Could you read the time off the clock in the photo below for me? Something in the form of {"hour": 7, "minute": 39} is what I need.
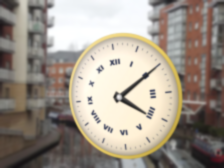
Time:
{"hour": 4, "minute": 10}
